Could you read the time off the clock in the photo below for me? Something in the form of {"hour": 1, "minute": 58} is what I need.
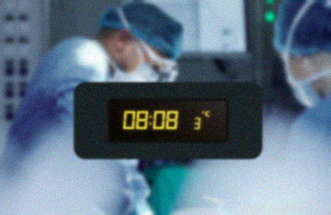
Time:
{"hour": 8, "minute": 8}
